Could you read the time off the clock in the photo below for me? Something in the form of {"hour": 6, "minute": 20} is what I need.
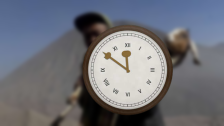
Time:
{"hour": 11, "minute": 51}
